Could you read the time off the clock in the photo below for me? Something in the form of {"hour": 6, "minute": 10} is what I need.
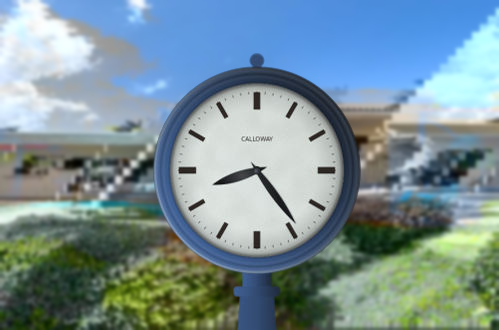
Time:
{"hour": 8, "minute": 24}
